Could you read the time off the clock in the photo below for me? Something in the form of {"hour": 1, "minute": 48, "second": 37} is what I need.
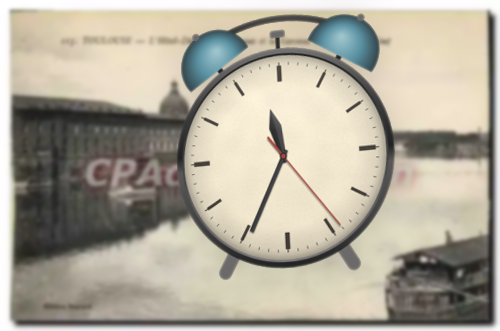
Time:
{"hour": 11, "minute": 34, "second": 24}
